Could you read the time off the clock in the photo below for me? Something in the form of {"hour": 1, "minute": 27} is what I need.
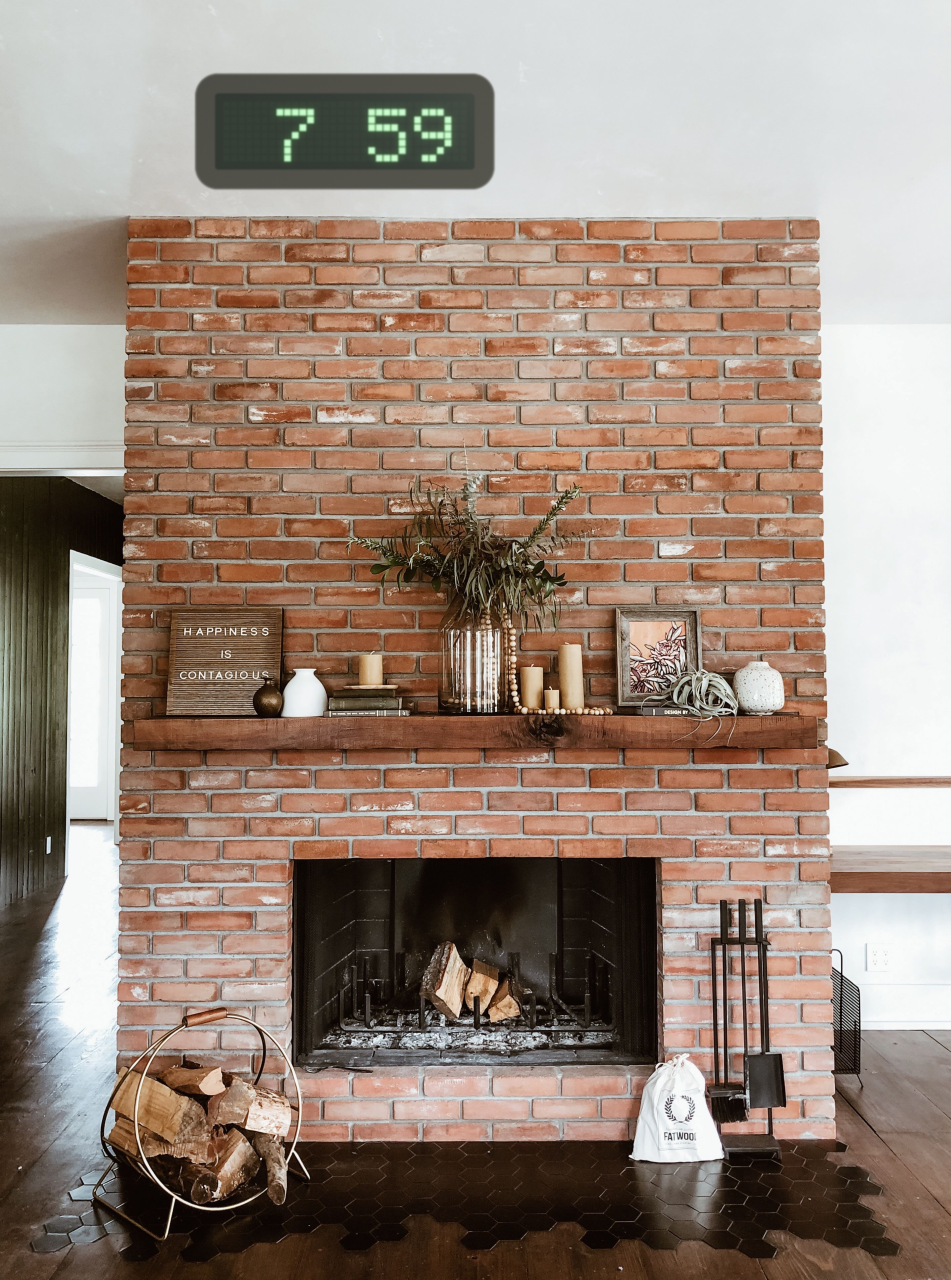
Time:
{"hour": 7, "minute": 59}
